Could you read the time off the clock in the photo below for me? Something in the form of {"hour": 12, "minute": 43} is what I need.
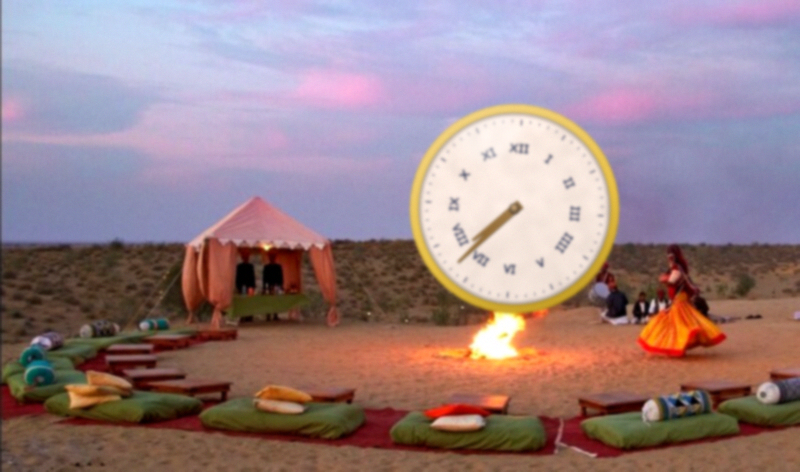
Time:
{"hour": 7, "minute": 37}
